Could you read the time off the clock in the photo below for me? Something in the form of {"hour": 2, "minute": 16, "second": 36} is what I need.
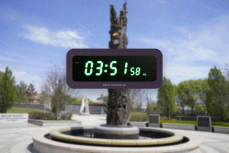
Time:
{"hour": 3, "minute": 51, "second": 58}
